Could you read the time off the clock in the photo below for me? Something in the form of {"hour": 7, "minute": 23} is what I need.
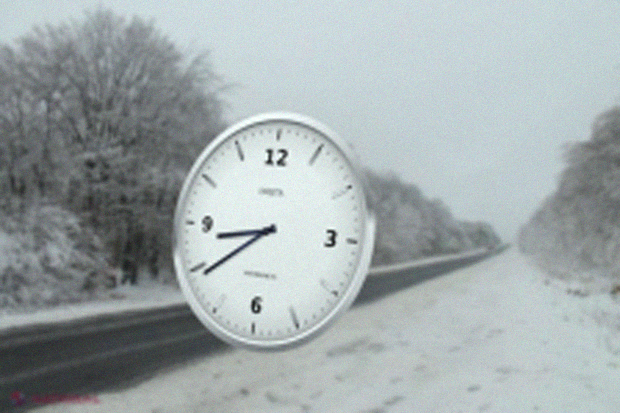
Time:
{"hour": 8, "minute": 39}
